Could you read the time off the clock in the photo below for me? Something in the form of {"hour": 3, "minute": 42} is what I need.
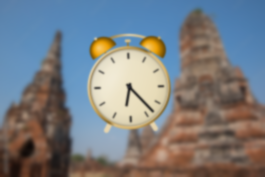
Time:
{"hour": 6, "minute": 23}
